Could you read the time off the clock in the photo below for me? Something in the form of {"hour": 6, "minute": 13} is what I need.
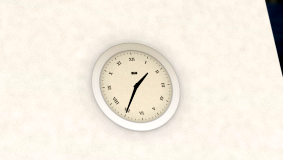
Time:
{"hour": 1, "minute": 35}
